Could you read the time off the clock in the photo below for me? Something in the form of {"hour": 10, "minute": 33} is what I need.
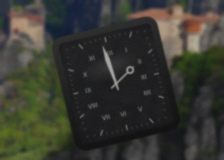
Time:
{"hour": 1, "minute": 59}
